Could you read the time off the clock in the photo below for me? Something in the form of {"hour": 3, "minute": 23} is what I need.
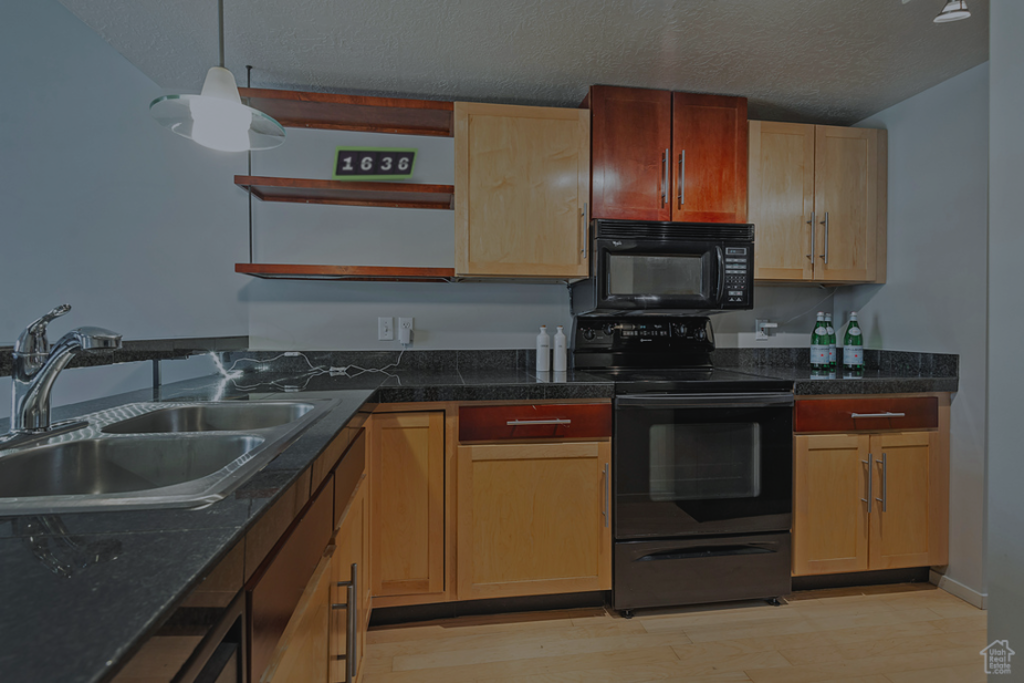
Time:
{"hour": 16, "minute": 36}
